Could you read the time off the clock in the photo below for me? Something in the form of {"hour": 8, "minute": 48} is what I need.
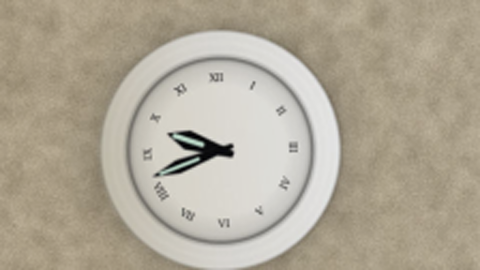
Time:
{"hour": 9, "minute": 42}
